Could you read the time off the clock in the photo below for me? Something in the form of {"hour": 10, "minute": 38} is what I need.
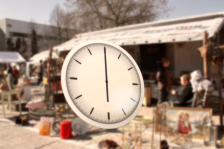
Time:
{"hour": 6, "minute": 0}
